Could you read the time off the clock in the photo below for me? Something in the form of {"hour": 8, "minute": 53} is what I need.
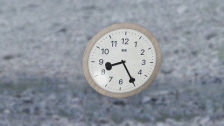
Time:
{"hour": 8, "minute": 25}
